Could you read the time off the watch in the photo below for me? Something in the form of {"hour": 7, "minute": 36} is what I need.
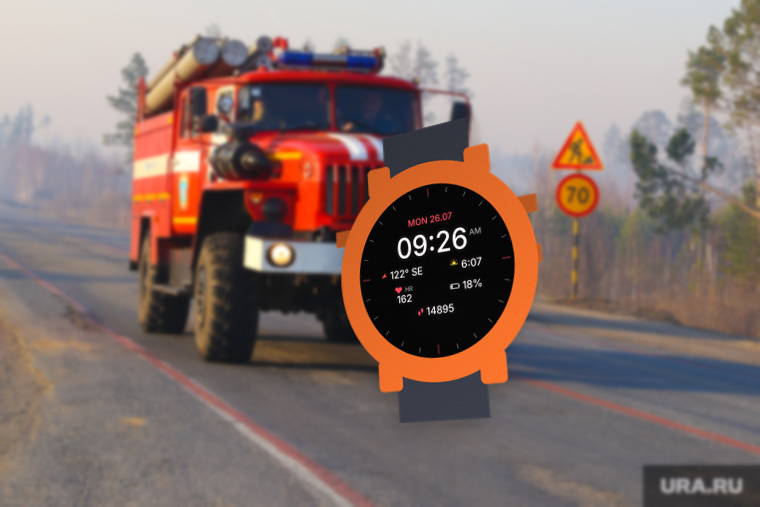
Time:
{"hour": 9, "minute": 26}
